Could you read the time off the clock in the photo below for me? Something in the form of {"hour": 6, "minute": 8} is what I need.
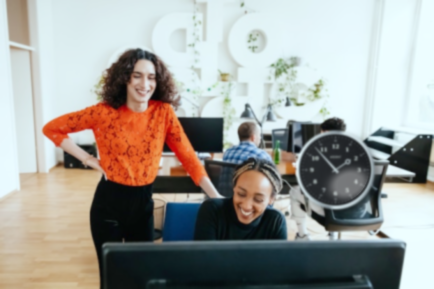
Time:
{"hour": 1, "minute": 53}
